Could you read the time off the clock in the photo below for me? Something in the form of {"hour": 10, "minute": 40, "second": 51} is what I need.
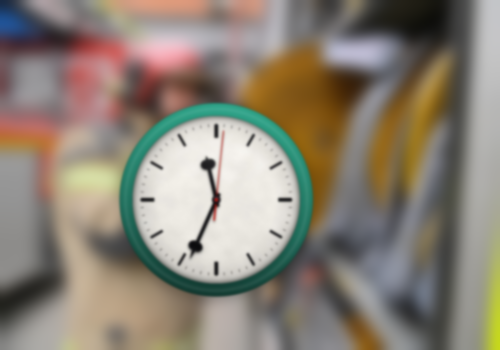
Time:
{"hour": 11, "minute": 34, "second": 1}
